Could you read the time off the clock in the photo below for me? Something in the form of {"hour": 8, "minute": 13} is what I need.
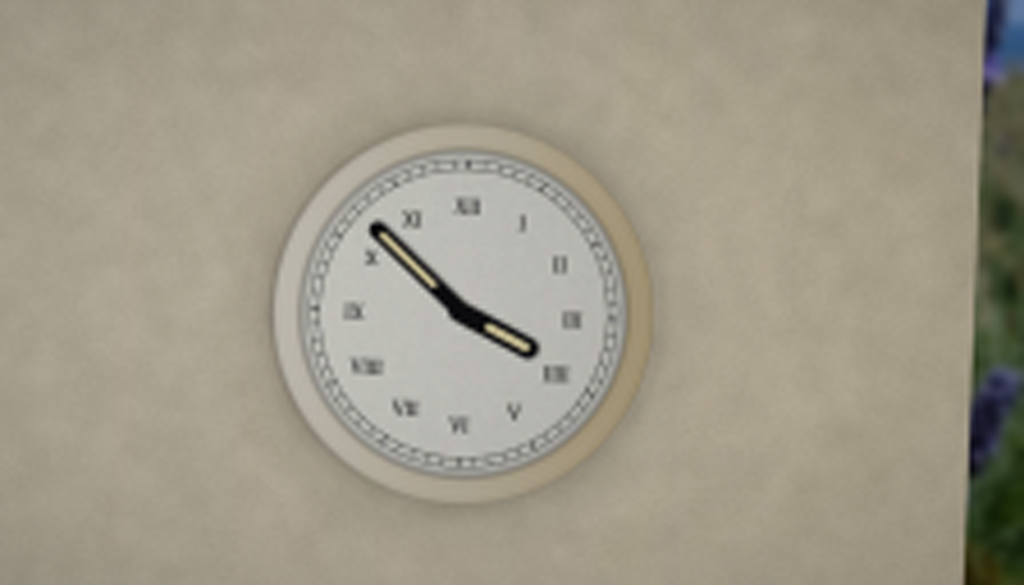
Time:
{"hour": 3, "minute": 52}
